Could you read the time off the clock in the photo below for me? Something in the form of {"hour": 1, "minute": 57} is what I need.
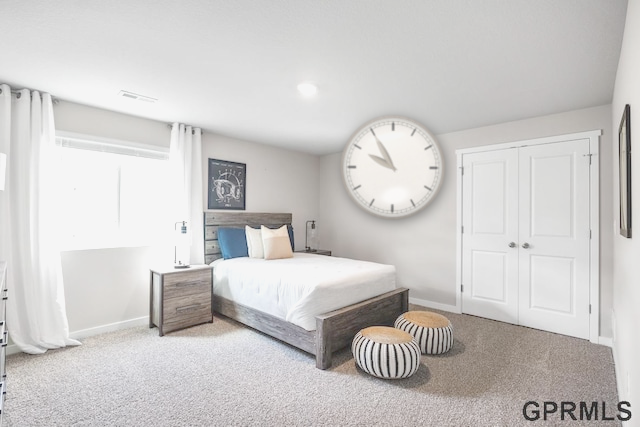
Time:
{"hour": 9, "minute": 55}
